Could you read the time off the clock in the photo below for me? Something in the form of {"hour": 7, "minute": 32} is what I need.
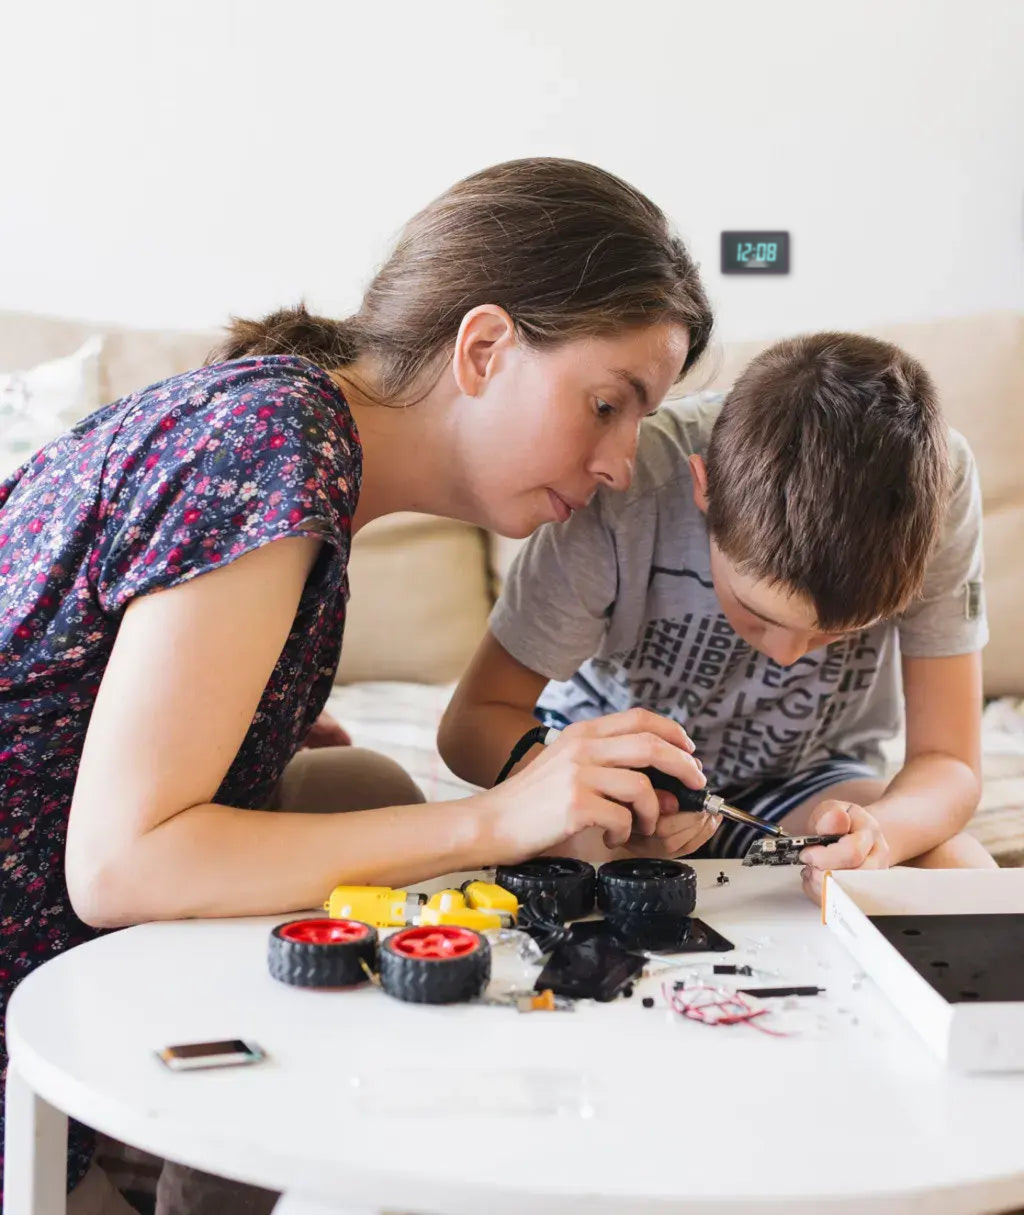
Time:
{"hour": 12, "minute": 8}
